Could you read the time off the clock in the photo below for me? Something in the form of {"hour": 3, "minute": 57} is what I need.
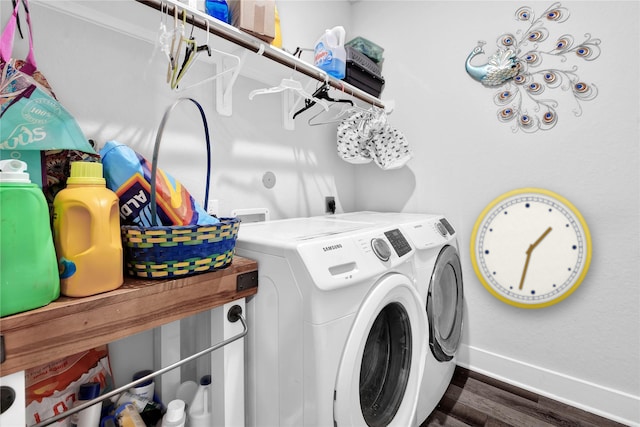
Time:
{"hour": 1, "minute": 33}
